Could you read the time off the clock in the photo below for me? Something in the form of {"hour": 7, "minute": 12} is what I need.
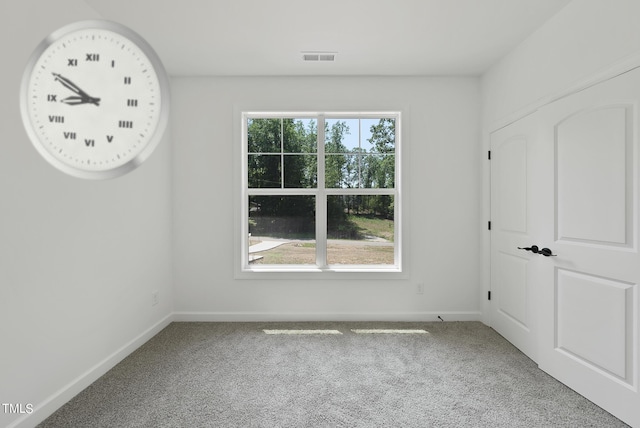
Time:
{"hour": 8, "minute": 50}
